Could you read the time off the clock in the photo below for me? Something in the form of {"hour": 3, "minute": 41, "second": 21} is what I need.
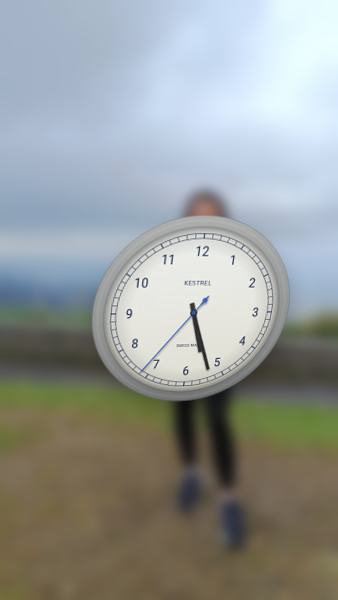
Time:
{"hour": 5, "minute": 26, "second": 36}
